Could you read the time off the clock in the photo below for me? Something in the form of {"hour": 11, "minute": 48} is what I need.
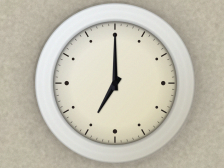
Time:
{"hour": 7, "minute": 0}
